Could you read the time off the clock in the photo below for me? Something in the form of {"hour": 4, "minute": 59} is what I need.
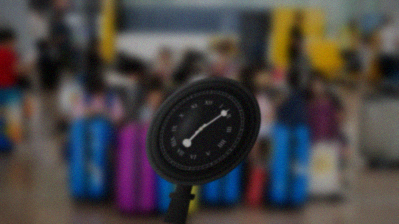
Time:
{"hour": 7, "minute": 8}
